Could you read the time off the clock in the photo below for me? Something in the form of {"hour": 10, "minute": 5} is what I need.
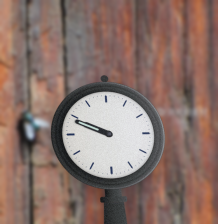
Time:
{"hour": 9, "minute": 49}
